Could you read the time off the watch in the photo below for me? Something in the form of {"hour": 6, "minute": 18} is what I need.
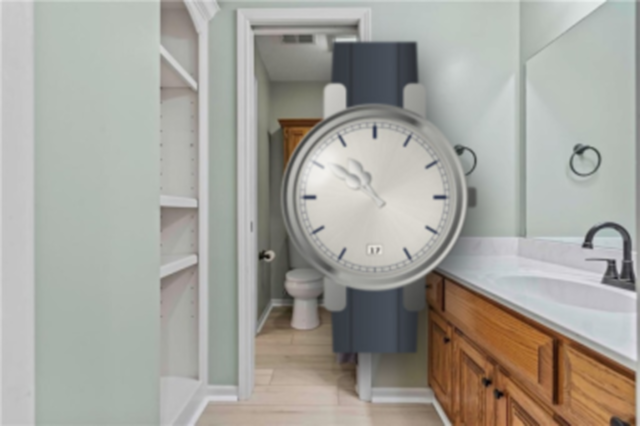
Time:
{"hour": 10, "minute": 51}
